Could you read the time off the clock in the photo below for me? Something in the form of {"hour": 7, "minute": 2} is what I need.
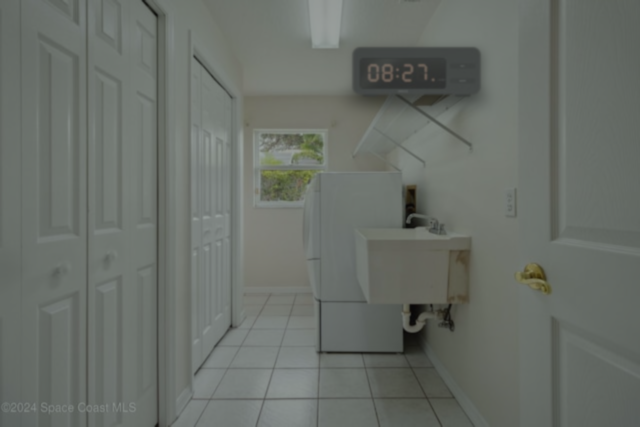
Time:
{"hour": 8, "minute": 27}
